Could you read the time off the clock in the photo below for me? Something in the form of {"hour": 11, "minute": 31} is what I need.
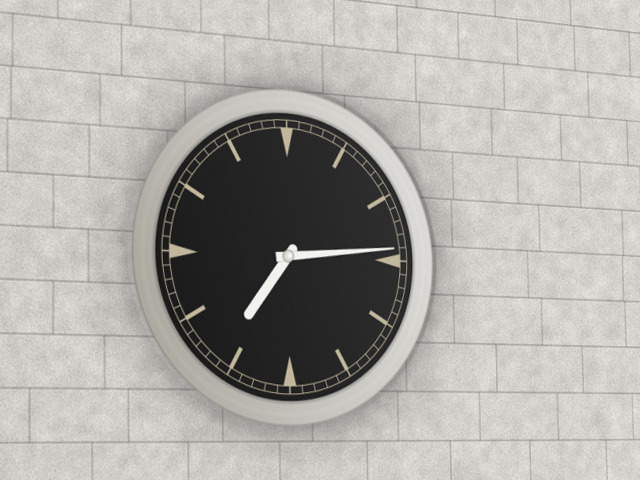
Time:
{"hour": 7, "minute": 14}
